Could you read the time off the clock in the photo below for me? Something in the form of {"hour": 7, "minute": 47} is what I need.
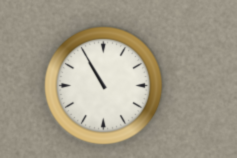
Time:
{"hour": 10, "minute": 55}
